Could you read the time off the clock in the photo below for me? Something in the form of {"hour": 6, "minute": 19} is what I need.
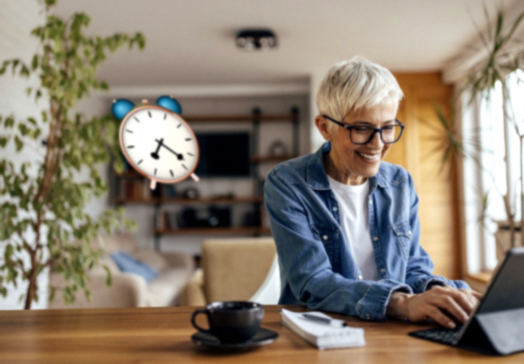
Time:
{"hour": 7, "minute": 23}
